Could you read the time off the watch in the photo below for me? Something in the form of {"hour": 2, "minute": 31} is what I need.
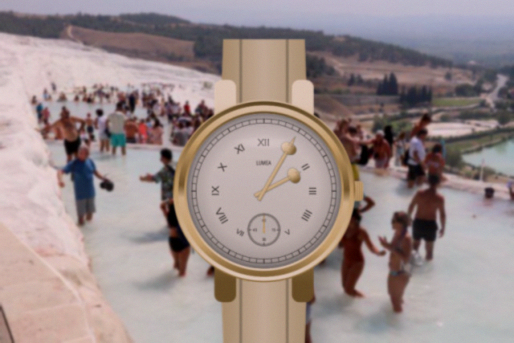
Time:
{"hour": 2, "minute": 5}
